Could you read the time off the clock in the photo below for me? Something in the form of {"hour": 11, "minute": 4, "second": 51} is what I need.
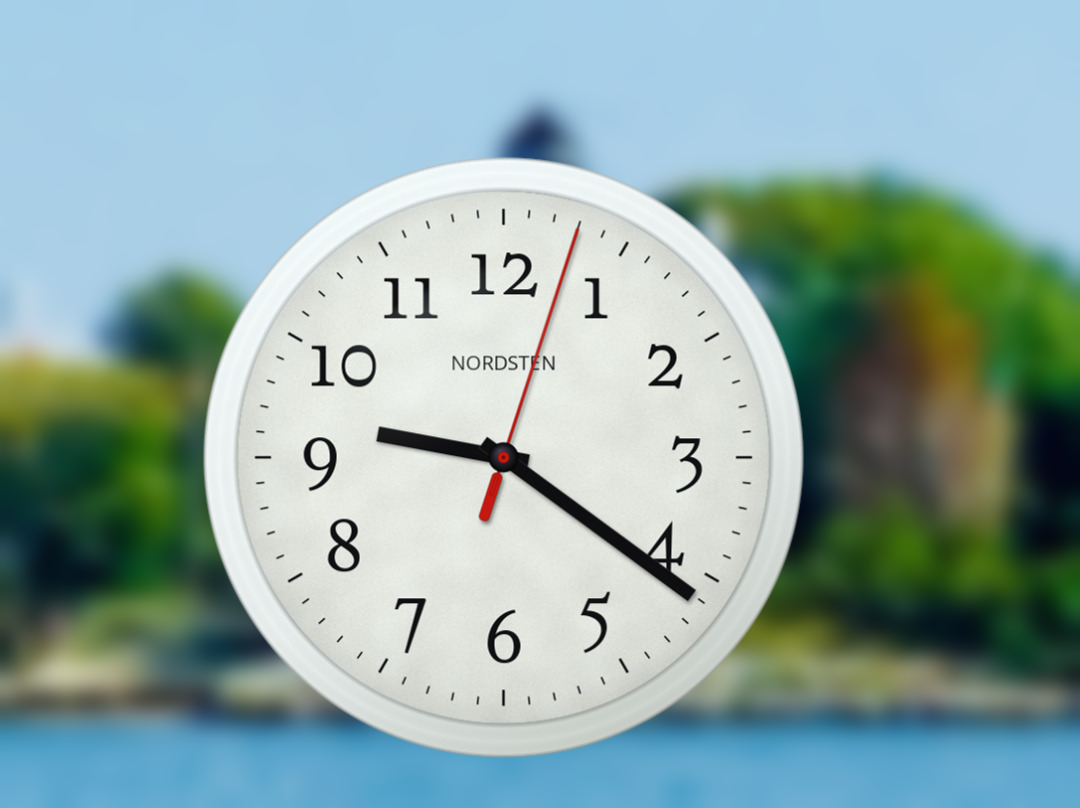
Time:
{"hour": 9, "minute": 21, "second": 3}
